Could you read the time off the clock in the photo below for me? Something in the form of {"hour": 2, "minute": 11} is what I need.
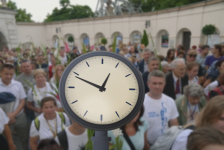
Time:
{"hour": 12, "minute": 49}
